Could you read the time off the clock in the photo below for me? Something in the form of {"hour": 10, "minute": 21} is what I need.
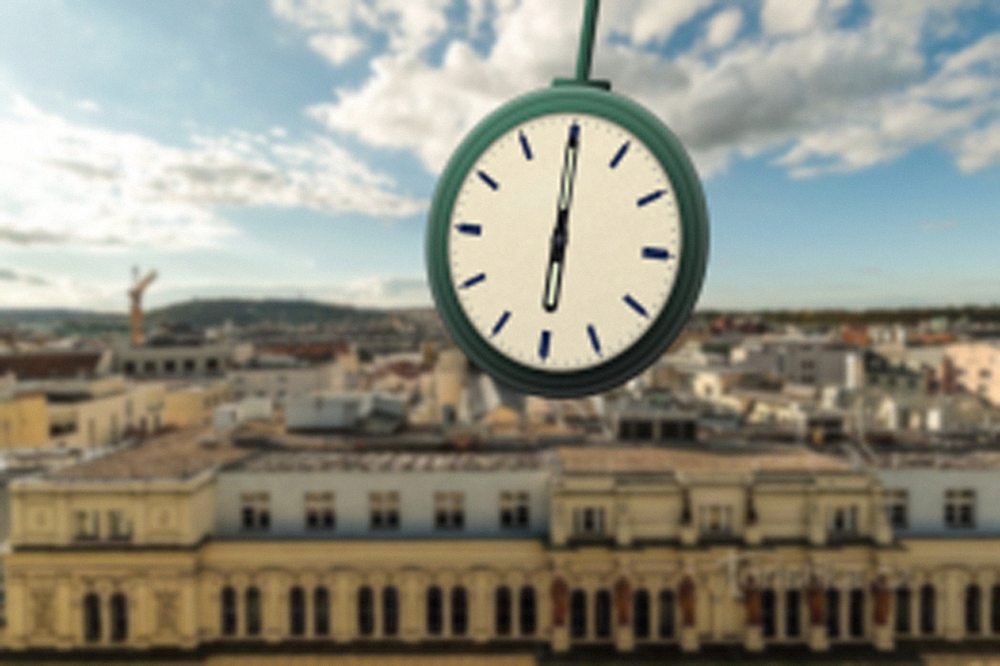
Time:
{"hour": 6, "minute": 0}
